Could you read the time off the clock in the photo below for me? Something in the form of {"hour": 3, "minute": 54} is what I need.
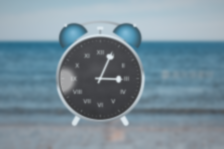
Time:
{"hour": 3, "minute": 4}
